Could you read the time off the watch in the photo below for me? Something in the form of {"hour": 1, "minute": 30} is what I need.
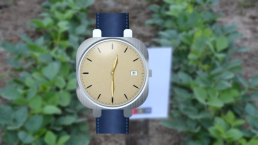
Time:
{"hour": 12, "minute": 30}
